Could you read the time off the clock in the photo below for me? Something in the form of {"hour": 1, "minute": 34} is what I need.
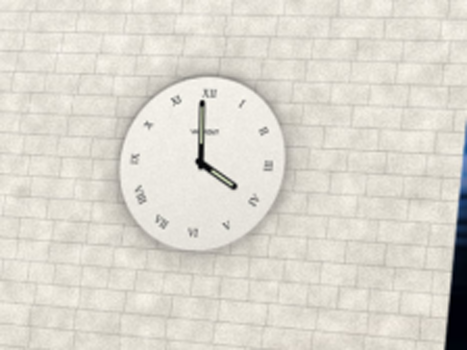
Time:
{"hour": 3, "minute": 59}
